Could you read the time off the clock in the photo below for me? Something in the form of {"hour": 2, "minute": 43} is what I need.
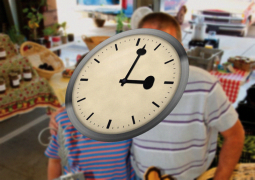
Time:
{"hour": 3, "minute": 2}
